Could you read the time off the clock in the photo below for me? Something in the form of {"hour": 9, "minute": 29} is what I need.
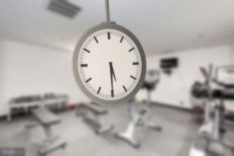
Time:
{"hour": 5, "minute": 30}
